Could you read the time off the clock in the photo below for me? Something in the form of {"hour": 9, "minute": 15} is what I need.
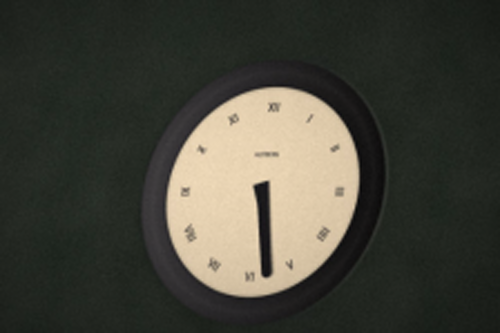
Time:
{"hour": 5, "minute": 28}
